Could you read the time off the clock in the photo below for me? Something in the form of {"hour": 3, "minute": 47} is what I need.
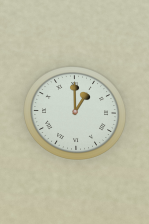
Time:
{"hour": 1, "minute": 0}
